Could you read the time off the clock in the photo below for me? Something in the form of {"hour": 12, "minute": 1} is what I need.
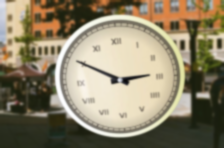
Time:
{"hour": 2, "minute": 50}
